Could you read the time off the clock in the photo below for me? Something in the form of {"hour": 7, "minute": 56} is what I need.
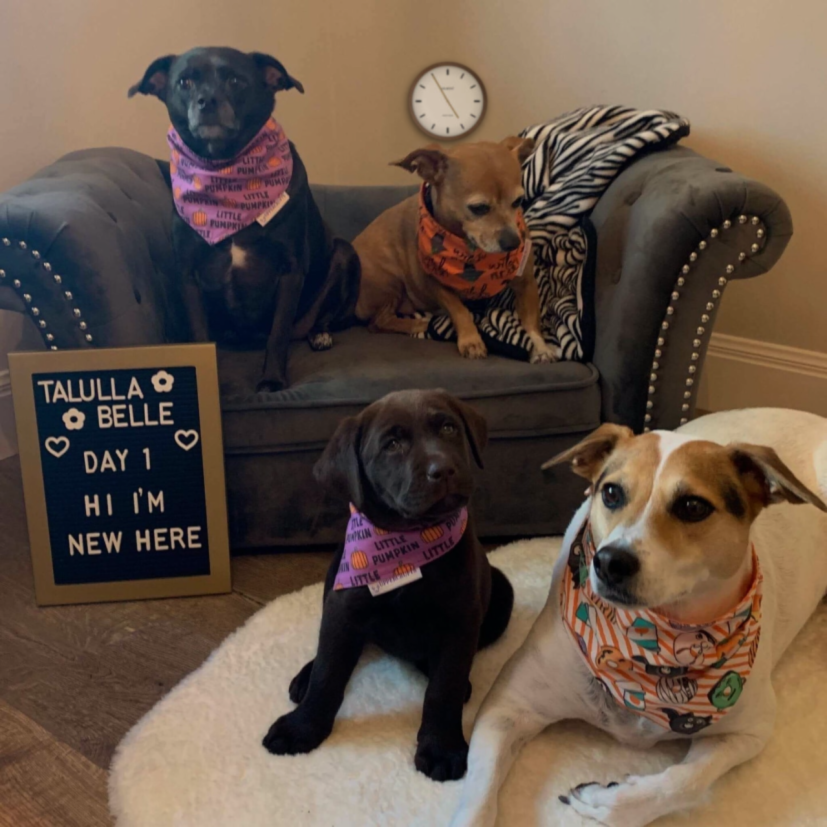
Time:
{"hour": 4, "minute": 55}
